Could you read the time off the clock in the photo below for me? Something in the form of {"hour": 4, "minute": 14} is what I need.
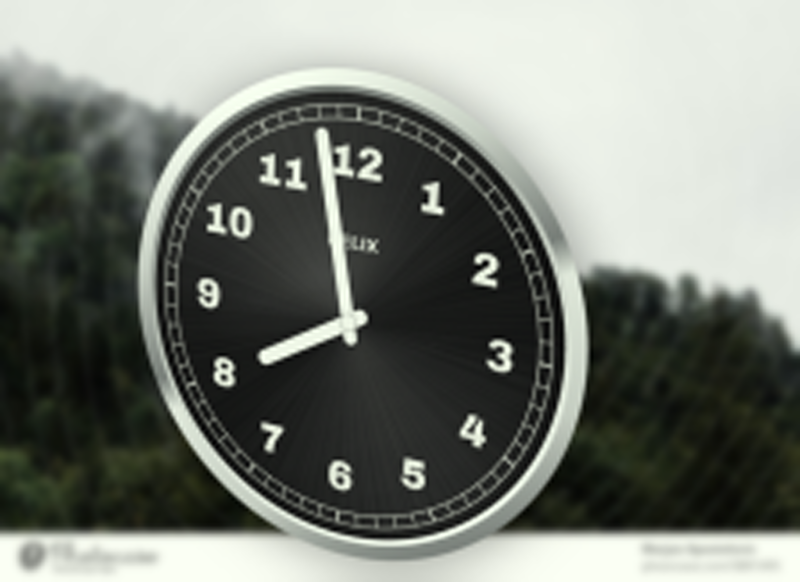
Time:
{"hour": 7, "minute": 58}
